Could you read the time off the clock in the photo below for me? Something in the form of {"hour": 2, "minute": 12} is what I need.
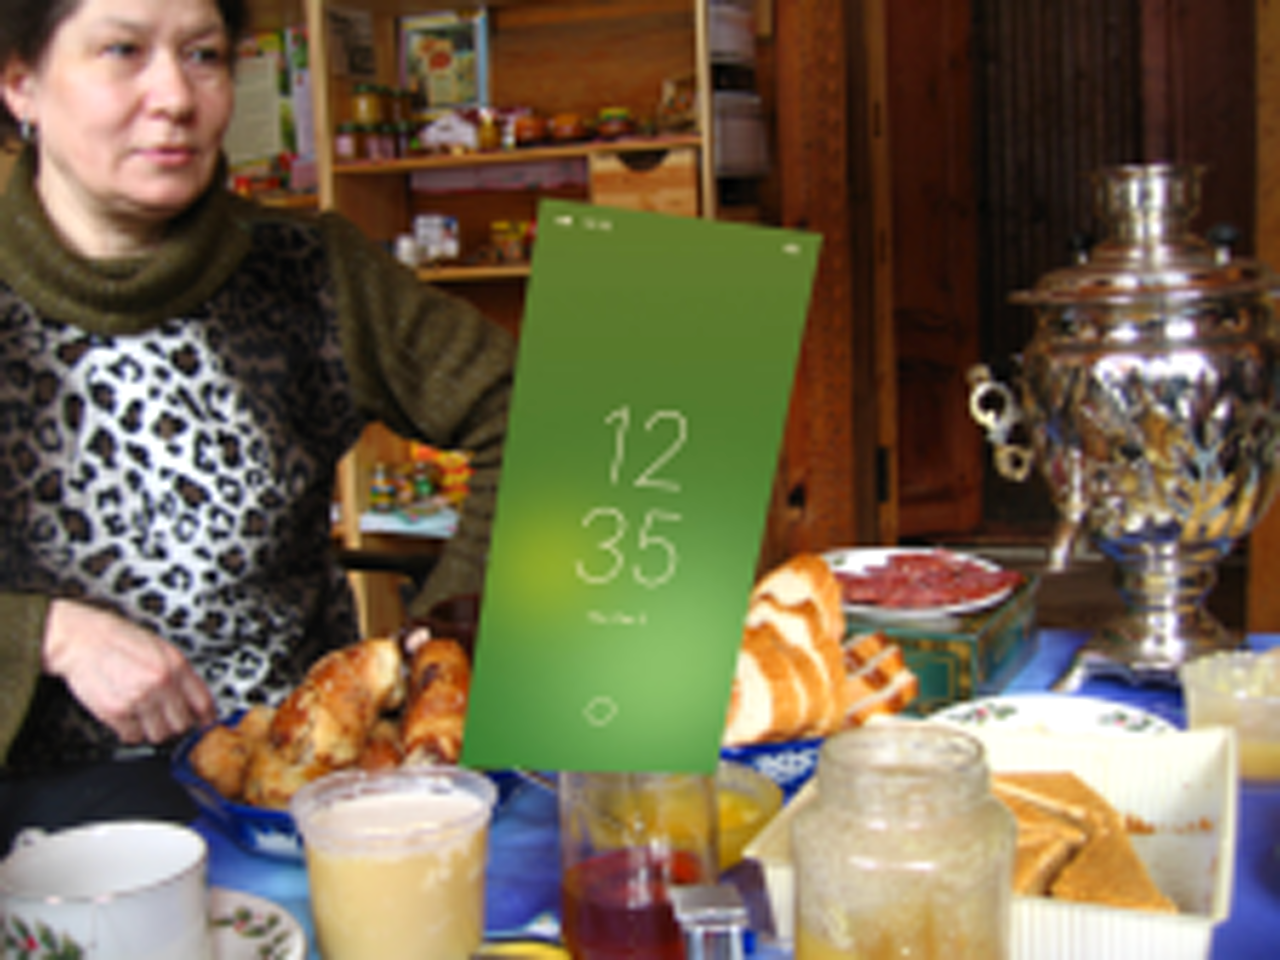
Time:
{"hour": 12, "minute": 35}
